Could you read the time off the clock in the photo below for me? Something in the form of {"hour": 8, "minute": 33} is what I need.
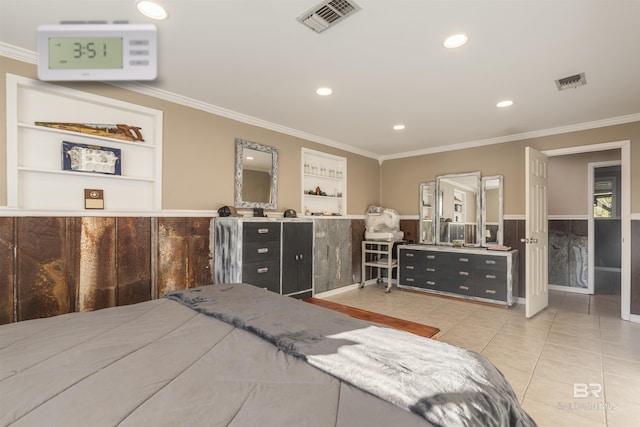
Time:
{"hour": 3, "minute": 51}
